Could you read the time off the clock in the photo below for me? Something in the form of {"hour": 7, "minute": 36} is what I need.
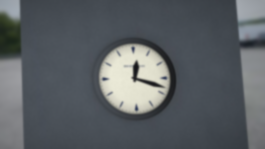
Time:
{"hour": 12, "minute": 18}
